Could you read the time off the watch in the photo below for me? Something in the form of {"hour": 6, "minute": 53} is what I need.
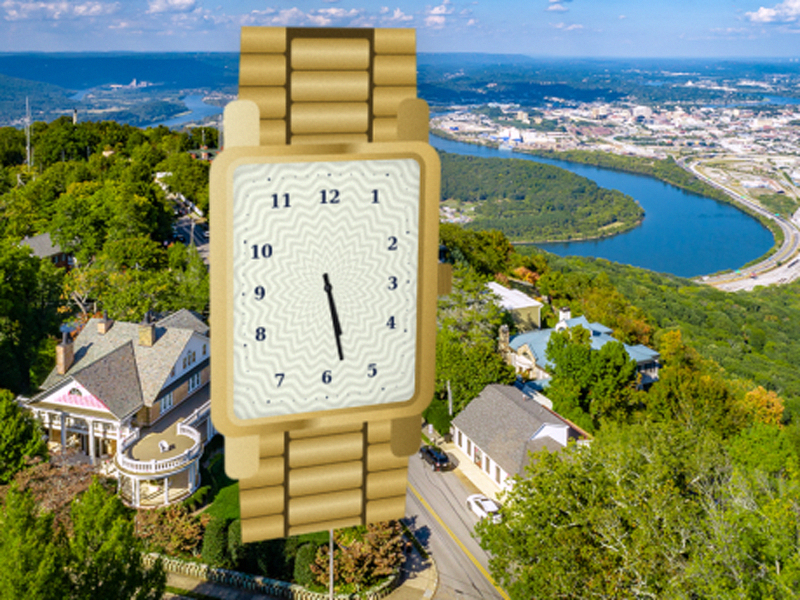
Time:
{"hour": 5, "minute": 28}
